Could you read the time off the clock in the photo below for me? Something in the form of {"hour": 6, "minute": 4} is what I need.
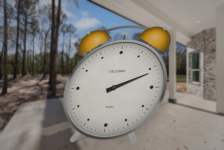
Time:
{"hour": 2, "minute": 11}
